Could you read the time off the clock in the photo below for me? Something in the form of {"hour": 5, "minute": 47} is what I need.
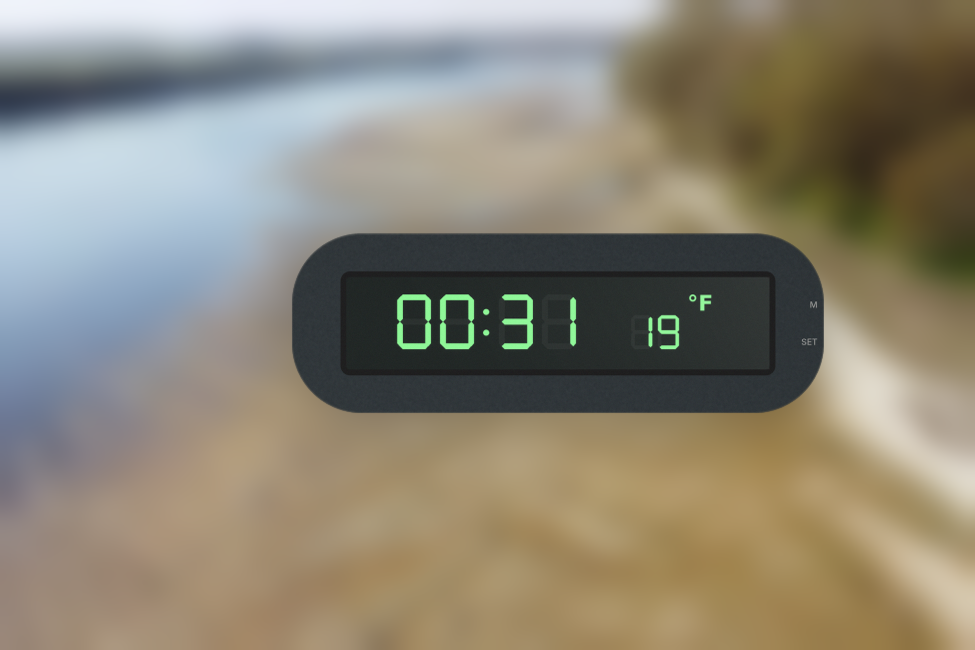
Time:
{"hour": 0, "minute": 31}
